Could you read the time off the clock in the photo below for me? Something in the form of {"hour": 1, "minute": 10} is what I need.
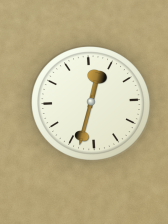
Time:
{"hour": 12, "minute": 33}
